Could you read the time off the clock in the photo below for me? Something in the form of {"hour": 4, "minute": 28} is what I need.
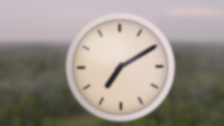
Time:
{"hour": 7, "minute": 10}
